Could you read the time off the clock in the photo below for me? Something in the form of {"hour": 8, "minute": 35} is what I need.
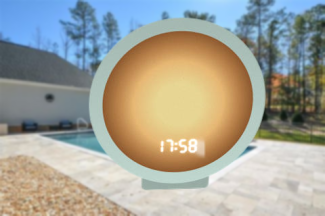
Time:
{"hour": 17, "minute": 58}
